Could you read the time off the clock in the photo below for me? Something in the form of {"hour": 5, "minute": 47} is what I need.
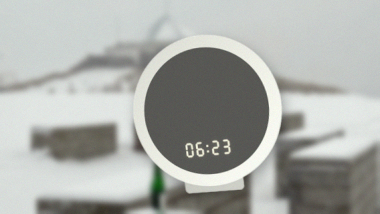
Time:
{"hour": 6, "minute": 23}
